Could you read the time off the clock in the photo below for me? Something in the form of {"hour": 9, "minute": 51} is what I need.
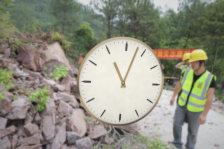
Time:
{"hour": 11, "minute": 3}
